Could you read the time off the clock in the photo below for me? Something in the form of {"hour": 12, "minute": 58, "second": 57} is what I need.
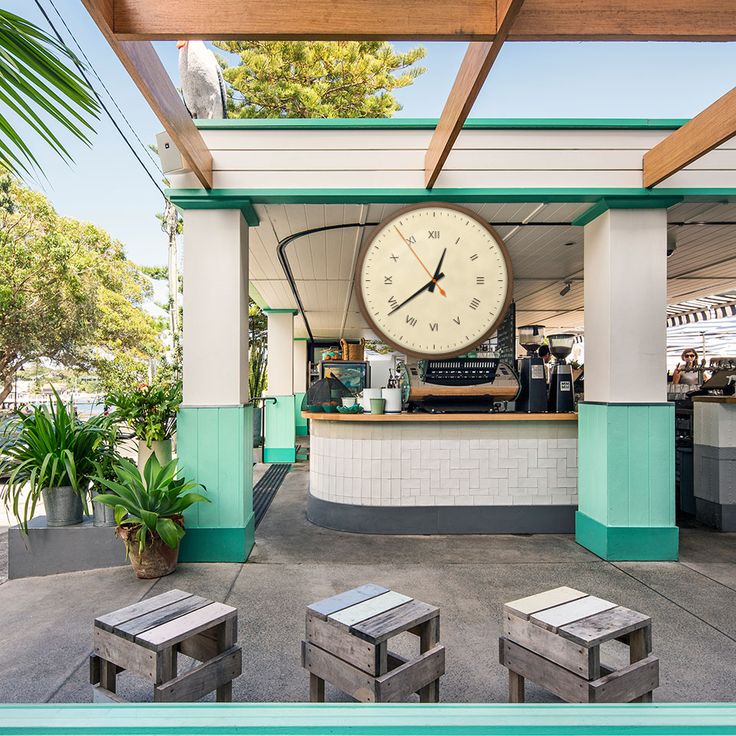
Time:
{"hour": 12, "minute": 38, "second": 54}
